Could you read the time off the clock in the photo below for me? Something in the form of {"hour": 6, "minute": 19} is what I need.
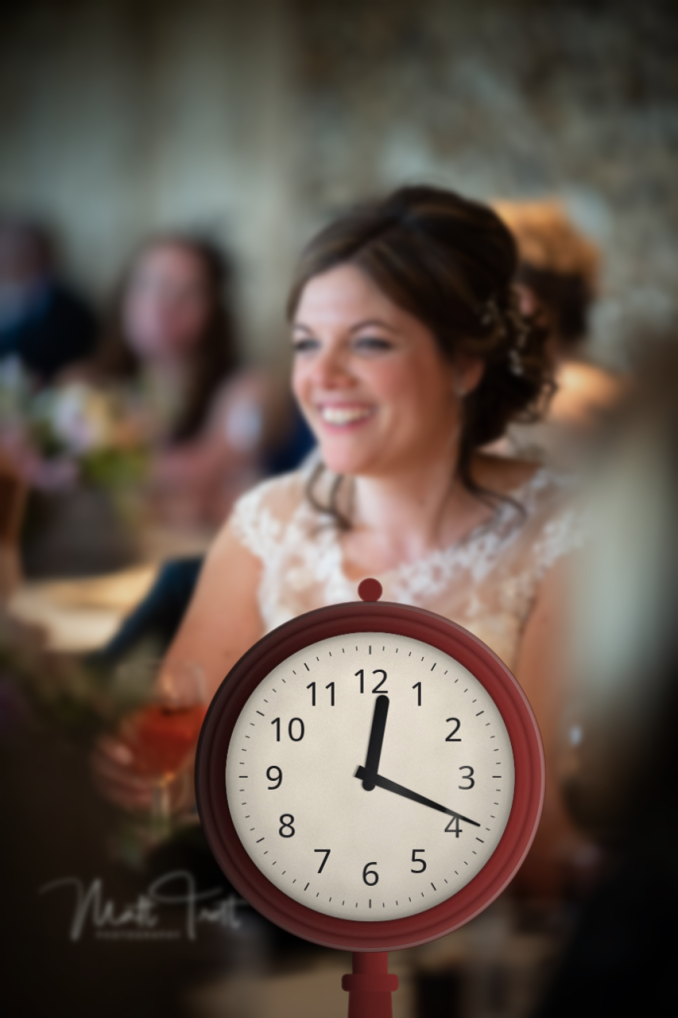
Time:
{"hour": 12, "minute": 19}
